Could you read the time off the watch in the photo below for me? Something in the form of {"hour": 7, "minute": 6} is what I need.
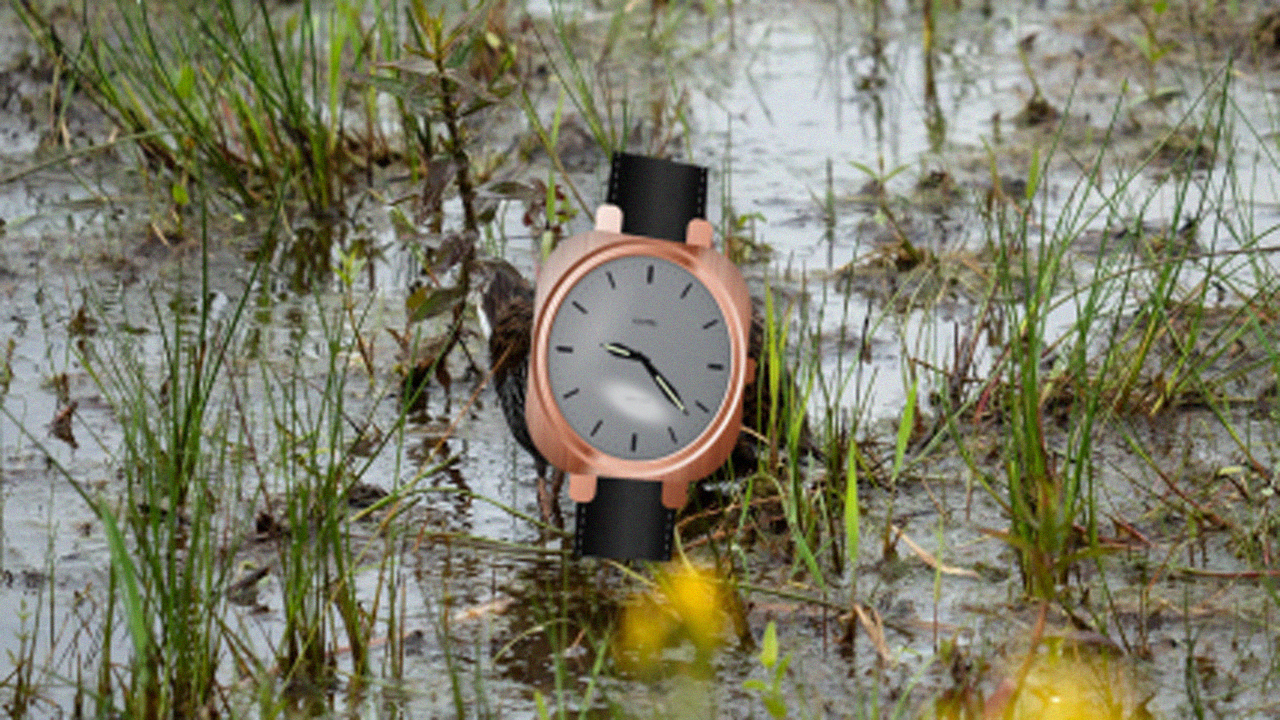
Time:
{"hour": 9, "minute": 22}
